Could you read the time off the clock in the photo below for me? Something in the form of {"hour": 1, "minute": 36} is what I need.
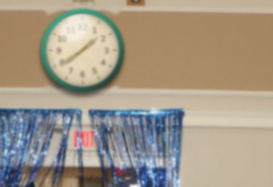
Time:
{"hour": 1, "minute": 39}
